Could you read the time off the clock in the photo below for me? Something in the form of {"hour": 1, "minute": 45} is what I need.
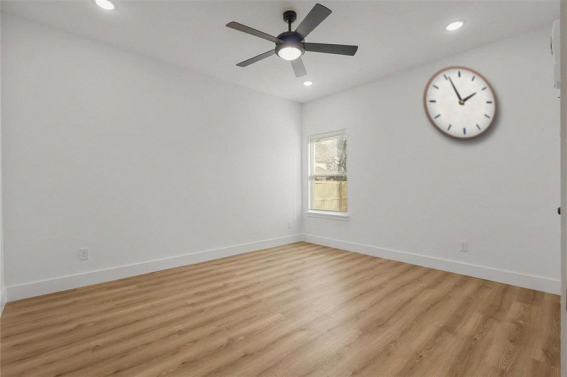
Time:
{"hour": 1, "minute": 56}
